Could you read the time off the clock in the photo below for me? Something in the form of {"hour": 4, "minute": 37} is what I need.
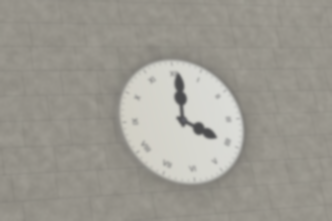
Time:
{"hour": 4, "minute": 1}
